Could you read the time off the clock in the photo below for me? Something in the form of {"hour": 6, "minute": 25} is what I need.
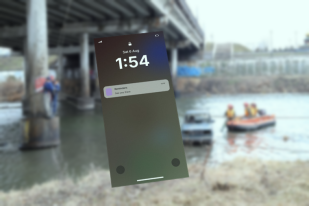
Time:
{"hour": 1, "minute": 54}
